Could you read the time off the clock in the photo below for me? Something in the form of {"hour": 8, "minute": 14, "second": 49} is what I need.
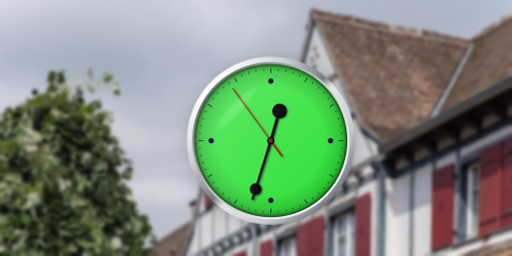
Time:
{"hour": 12, "minute": 32, "second": 54}
